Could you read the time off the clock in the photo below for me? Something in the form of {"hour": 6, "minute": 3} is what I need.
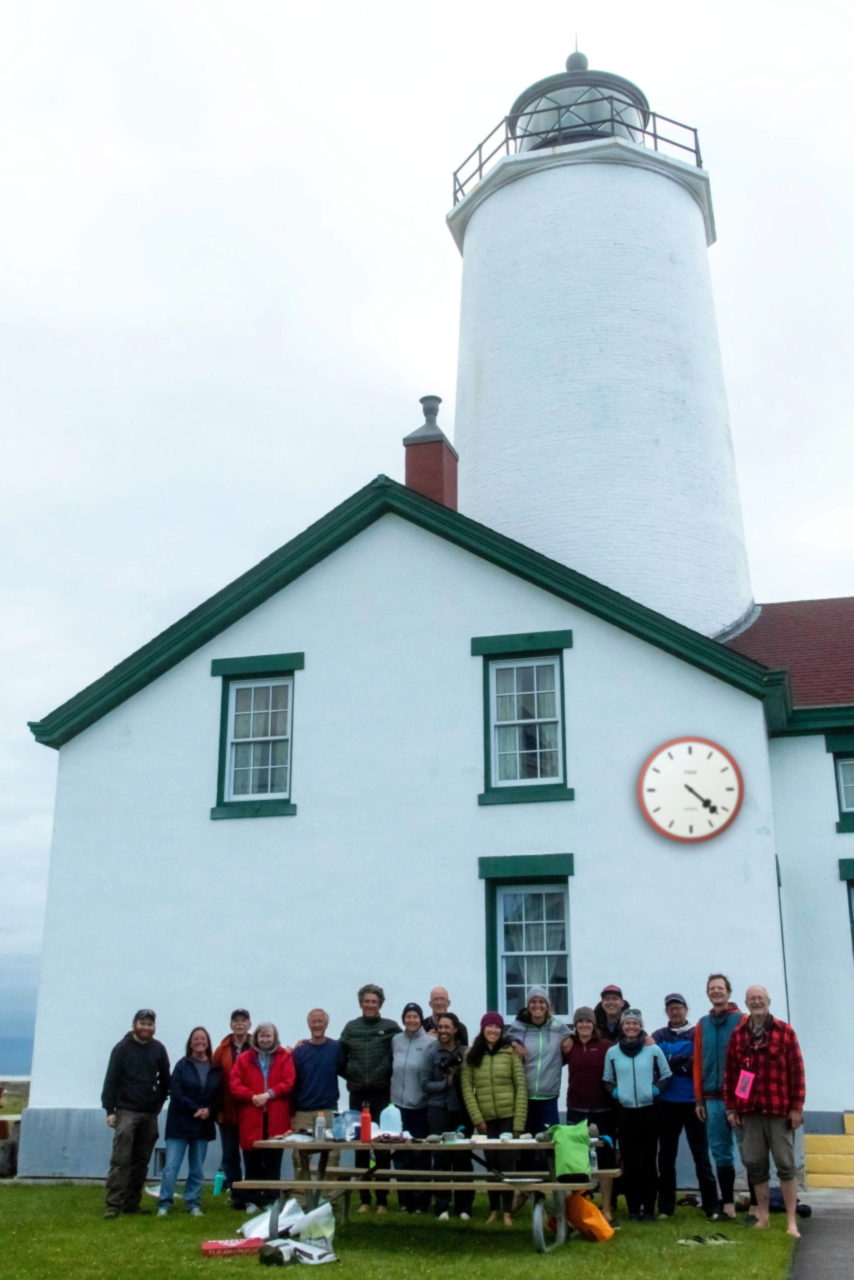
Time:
{"hour": 4, "minute": 22}
